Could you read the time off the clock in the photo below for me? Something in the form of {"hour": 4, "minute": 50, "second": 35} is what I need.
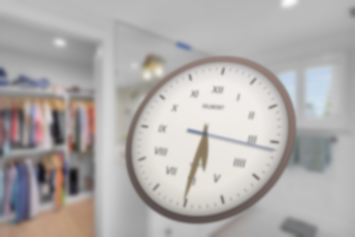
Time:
{"hour": 5, "minute": 30, "second": 16}
